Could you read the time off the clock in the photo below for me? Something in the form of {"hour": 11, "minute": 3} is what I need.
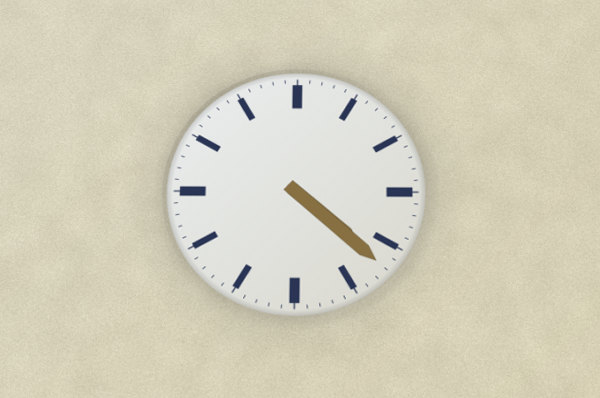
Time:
{"hour": 4, "minute": 22}
